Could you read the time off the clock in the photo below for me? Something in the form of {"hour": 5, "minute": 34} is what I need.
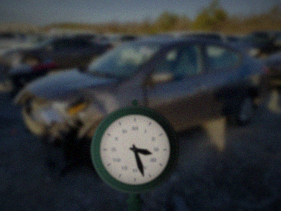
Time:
{"hour": 3, "minute": 27}
